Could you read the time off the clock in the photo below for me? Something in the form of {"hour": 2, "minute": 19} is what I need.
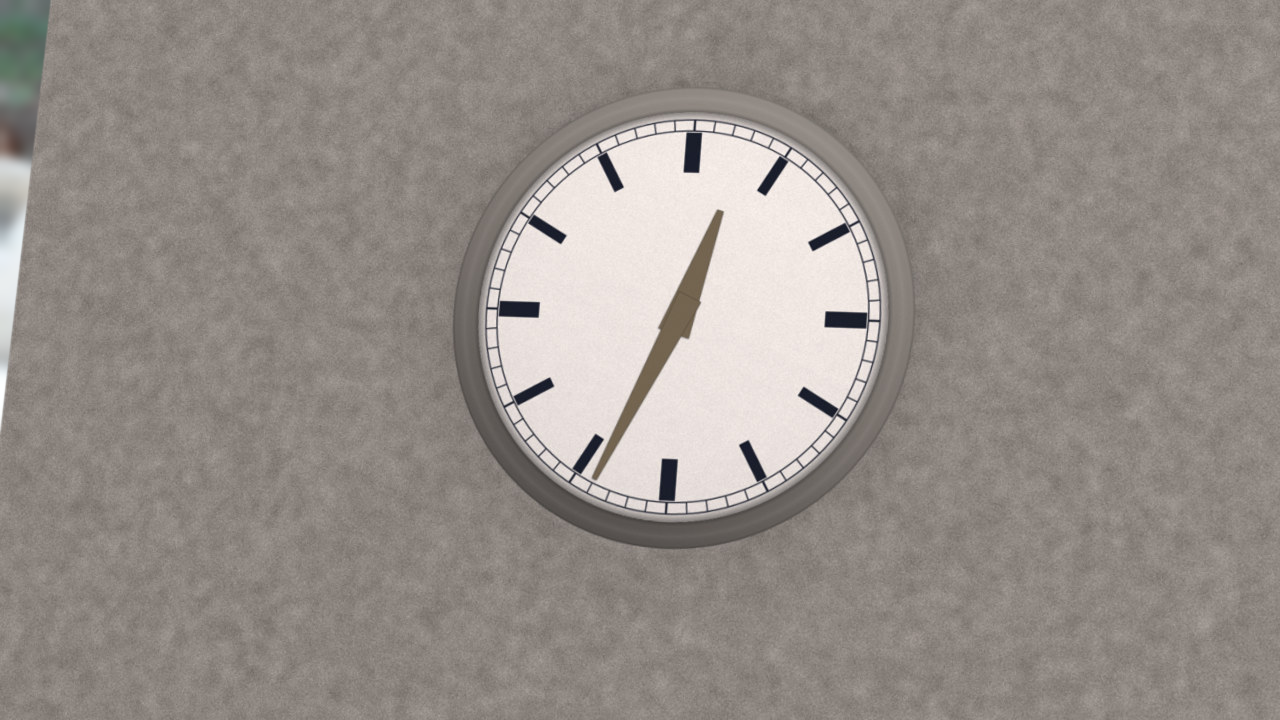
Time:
{"hour": 12, "minute": 34}
